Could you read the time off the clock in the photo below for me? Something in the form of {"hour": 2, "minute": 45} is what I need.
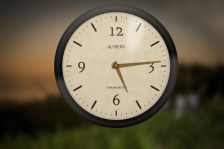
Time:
{"hour": 5, "minute": 14}
